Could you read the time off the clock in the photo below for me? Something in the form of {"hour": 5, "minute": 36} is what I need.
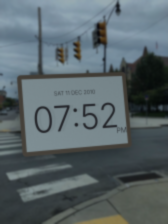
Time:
{"hour": 7, "minute": 52}
